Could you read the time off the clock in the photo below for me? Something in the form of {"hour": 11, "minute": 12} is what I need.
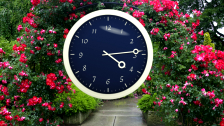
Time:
{"hour": 4, "minute": 14}
